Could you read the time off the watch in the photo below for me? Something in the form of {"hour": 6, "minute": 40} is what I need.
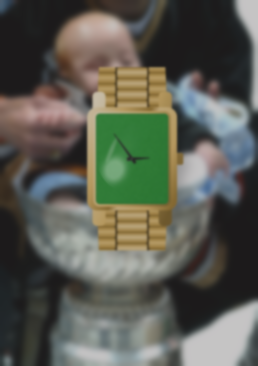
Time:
{"hour": 2, "minute": 54}
